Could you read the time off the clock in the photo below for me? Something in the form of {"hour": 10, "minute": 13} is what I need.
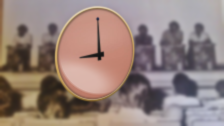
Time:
{"hour": 9, "minute": 0}
